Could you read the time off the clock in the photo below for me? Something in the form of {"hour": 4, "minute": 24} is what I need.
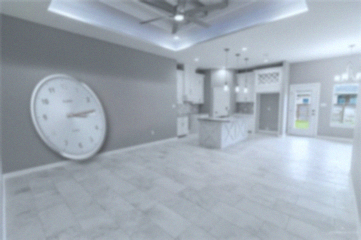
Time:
{"hour": 3, "minute": 14}
